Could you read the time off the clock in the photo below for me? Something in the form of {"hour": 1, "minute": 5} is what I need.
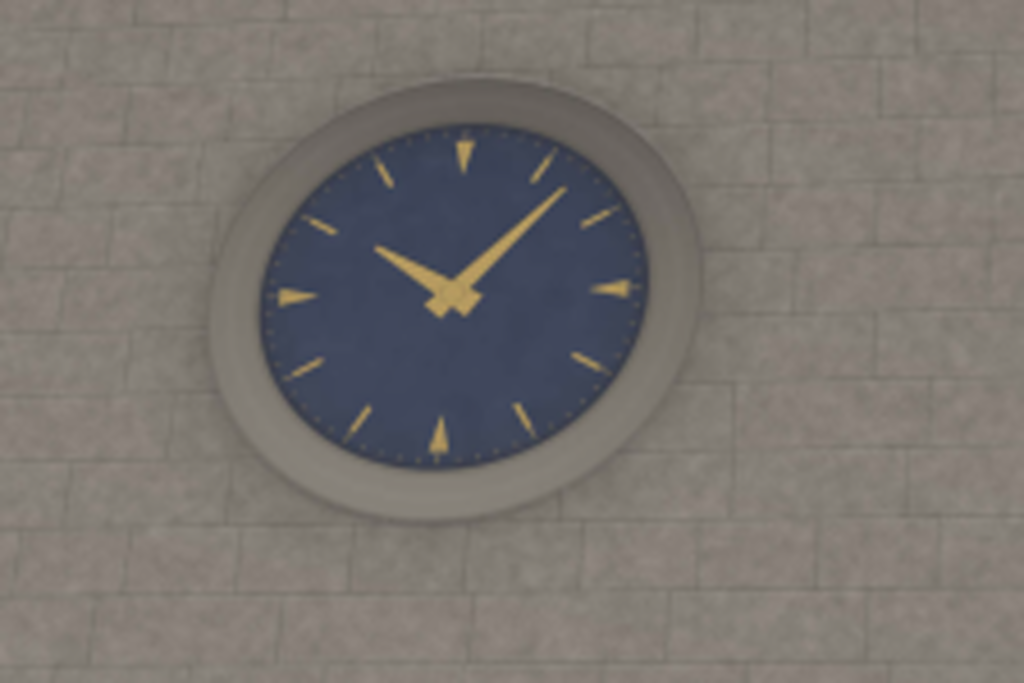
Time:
{"hour": 10, "minute": 7}
